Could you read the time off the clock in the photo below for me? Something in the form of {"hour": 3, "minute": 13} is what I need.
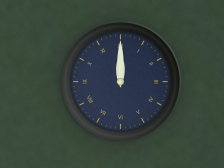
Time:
{"hour": 12, "minute": 0}
